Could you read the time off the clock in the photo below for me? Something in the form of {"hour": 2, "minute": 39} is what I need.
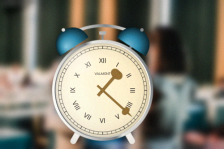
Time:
{"hour": 1, "minute": 22}
